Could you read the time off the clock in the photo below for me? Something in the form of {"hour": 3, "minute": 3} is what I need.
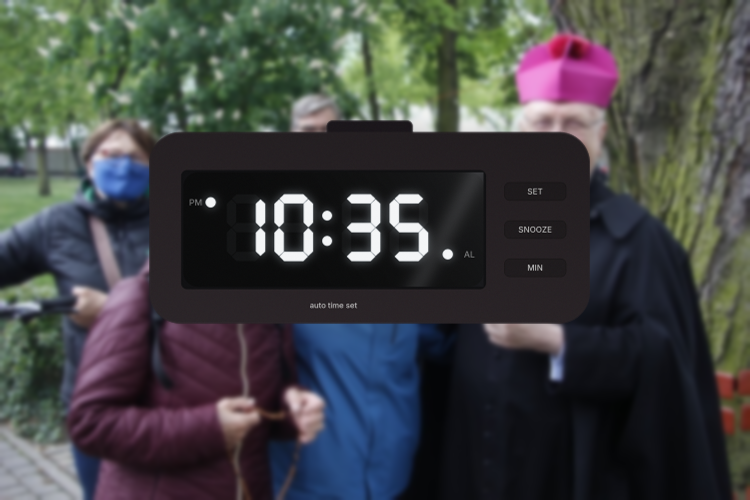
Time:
{"hour": 10, "minute": 35}
